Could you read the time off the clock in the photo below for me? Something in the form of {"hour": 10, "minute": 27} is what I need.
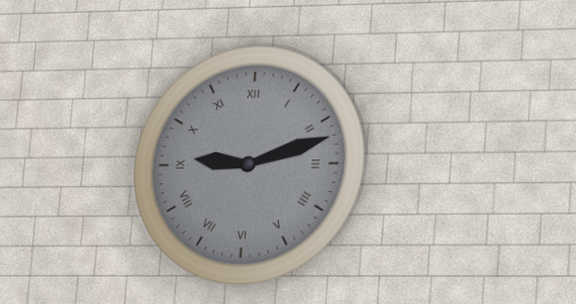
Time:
{"hour": 9, "minute": 12}
